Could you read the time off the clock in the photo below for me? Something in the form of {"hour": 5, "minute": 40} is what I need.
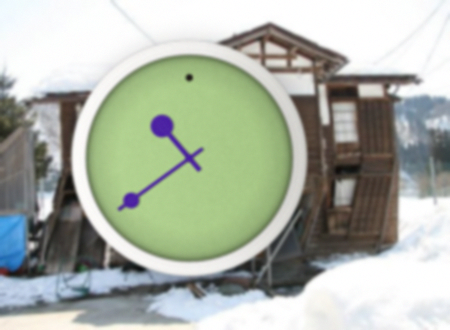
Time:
{"hour": 10, "minute": 39}
